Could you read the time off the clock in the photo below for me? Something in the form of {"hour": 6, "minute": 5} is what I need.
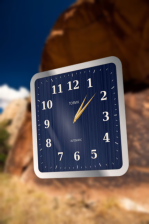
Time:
{"hour": 1, "minute": 8}
